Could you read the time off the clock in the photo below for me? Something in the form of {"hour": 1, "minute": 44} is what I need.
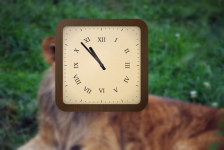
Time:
{"hour": 10, "minute": 53}
